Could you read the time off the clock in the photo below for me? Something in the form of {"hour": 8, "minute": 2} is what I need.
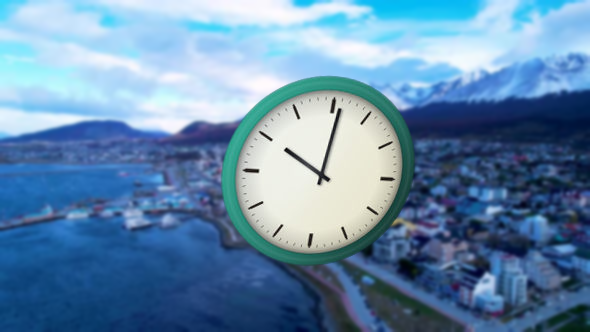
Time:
{"hour": 10, "minute": 1}
